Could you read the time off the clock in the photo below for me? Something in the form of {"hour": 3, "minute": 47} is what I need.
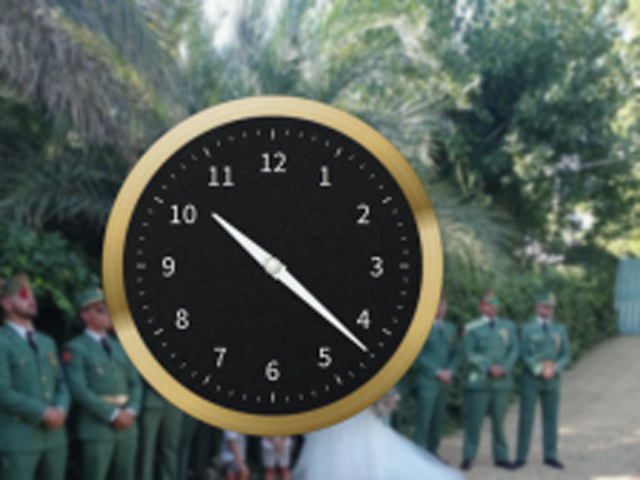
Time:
{"hour": 10, "minute": 22}
